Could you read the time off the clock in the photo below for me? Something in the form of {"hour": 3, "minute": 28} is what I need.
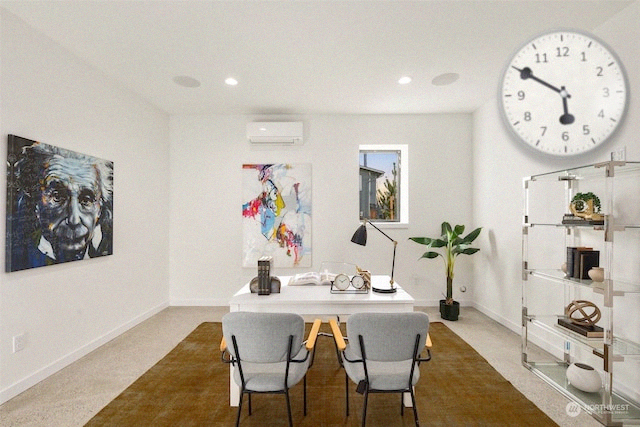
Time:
{"hour": 5, "minute": 50}
